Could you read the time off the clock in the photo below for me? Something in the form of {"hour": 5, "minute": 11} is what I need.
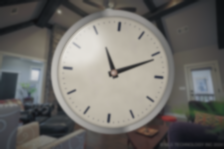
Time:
{"hour": 11, "minute": 11}
